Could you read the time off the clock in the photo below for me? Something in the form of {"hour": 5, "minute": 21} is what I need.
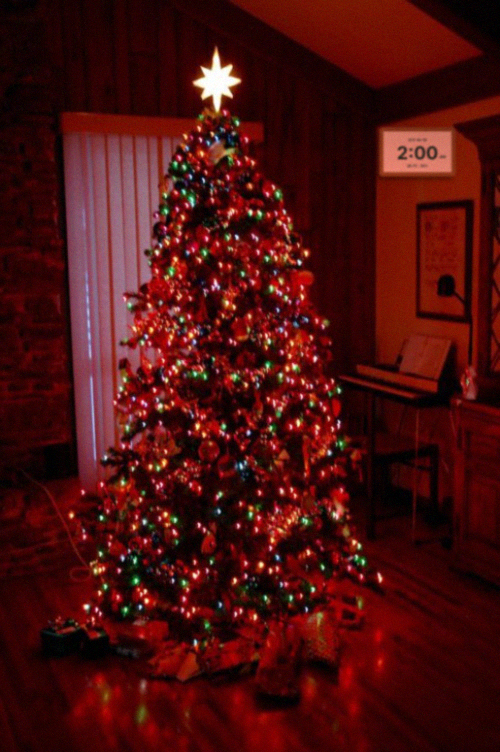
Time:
{"hour": 2, "minute": 0}
